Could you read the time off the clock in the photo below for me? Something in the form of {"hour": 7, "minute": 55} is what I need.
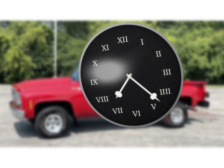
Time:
{"hour": 7, "minute": 23}
